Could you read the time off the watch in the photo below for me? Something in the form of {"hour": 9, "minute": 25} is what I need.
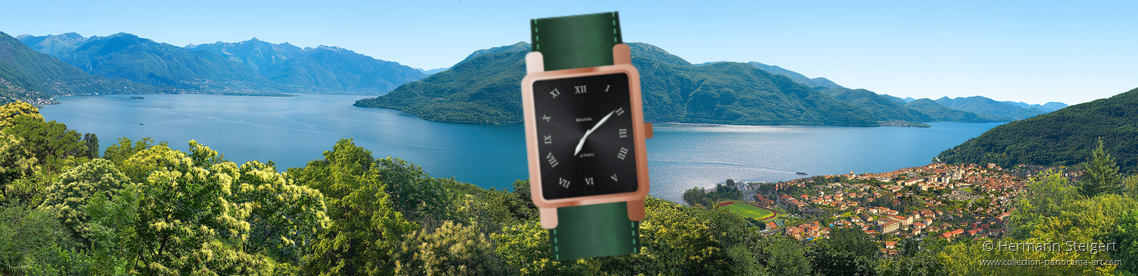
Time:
{"hour": 7, "minute": 9}
